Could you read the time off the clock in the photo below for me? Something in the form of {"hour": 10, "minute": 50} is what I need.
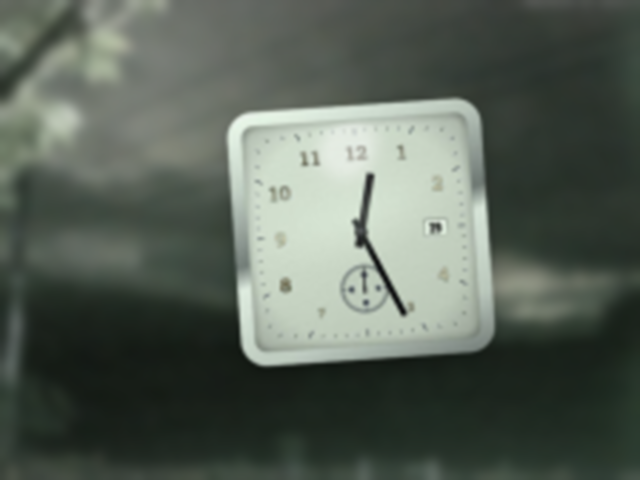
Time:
{"hour": 12, "minute": 26}
